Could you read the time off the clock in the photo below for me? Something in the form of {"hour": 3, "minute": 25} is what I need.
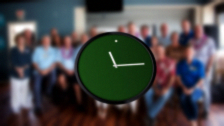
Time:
{"hour": 11, "minute": 14}
